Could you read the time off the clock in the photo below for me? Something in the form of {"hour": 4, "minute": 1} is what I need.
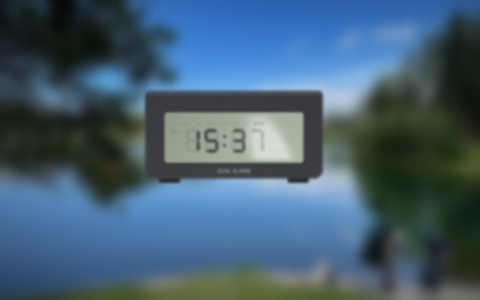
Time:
{"hour": 15, "minute": 37}
